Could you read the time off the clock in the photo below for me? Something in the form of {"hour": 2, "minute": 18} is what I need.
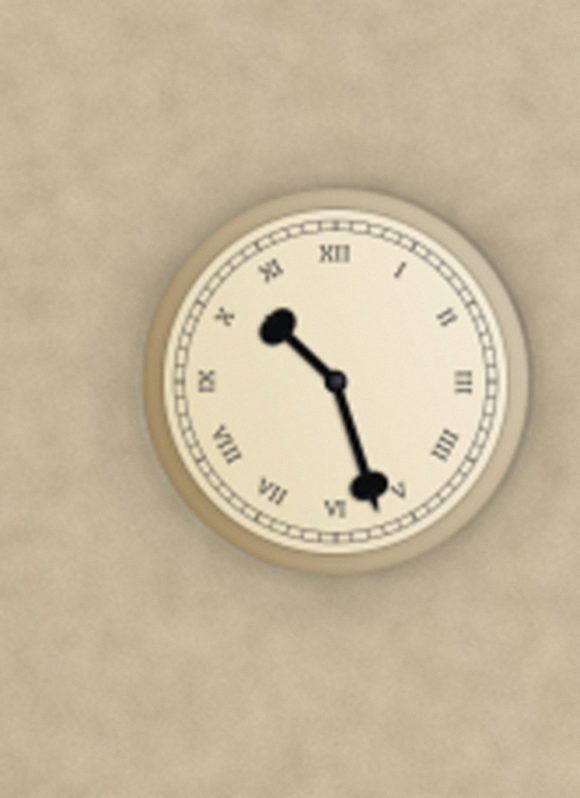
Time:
{"hour": 10, "minute": 27}
